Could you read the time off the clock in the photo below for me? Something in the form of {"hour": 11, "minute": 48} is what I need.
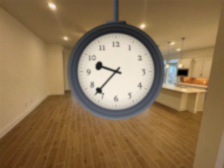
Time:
{"hour": 9, "minute": 37}
